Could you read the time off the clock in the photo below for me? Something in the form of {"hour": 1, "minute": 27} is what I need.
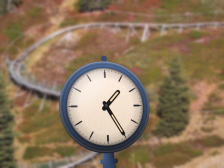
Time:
{"hour": 1, "minute": 25}
